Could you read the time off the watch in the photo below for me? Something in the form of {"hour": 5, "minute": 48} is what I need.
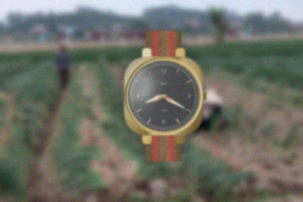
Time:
{"hour": 8, "minute": 20}
